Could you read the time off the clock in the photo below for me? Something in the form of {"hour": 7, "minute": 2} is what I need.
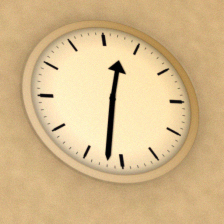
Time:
{"hour": 12, "minute": 32}
